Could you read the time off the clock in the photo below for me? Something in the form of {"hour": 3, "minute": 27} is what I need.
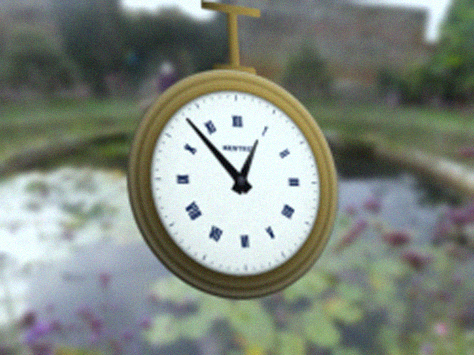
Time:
{"hour": 12, "minute": 53}
